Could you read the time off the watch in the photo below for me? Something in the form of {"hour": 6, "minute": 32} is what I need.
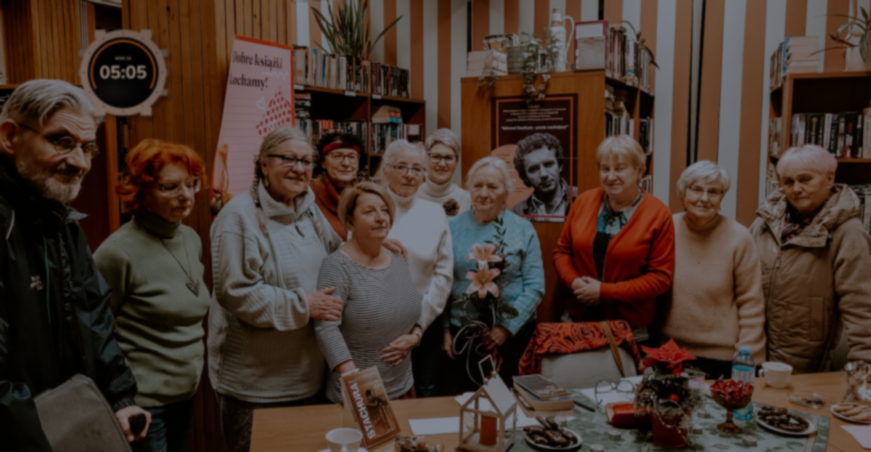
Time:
{"hour": 5, "minute": 5}
